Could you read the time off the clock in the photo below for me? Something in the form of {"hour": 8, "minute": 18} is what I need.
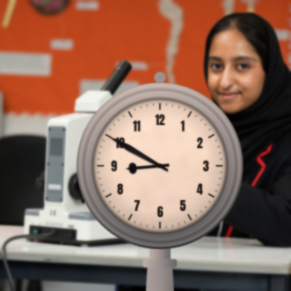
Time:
{"hour": 8, "minute": 50}
